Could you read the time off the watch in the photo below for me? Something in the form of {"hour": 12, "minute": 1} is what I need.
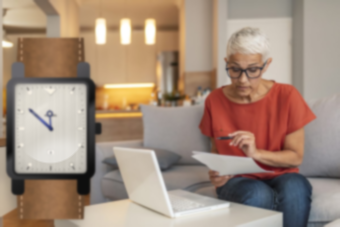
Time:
{"hour": 11, "minute": 52}
